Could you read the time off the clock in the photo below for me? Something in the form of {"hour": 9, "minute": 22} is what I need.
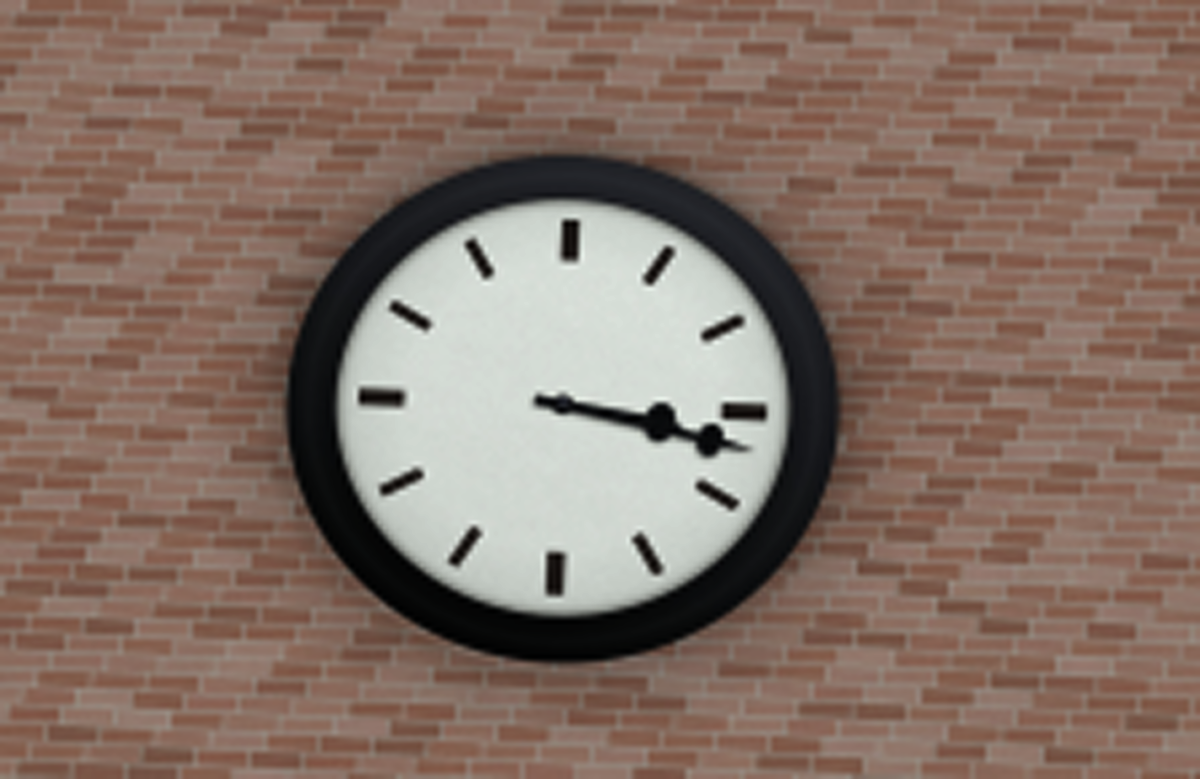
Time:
{"hour": 3, "minute": 17}
